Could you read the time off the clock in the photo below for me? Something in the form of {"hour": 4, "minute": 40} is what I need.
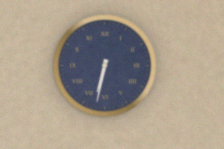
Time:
{"hour": 6, "minute": 32}
